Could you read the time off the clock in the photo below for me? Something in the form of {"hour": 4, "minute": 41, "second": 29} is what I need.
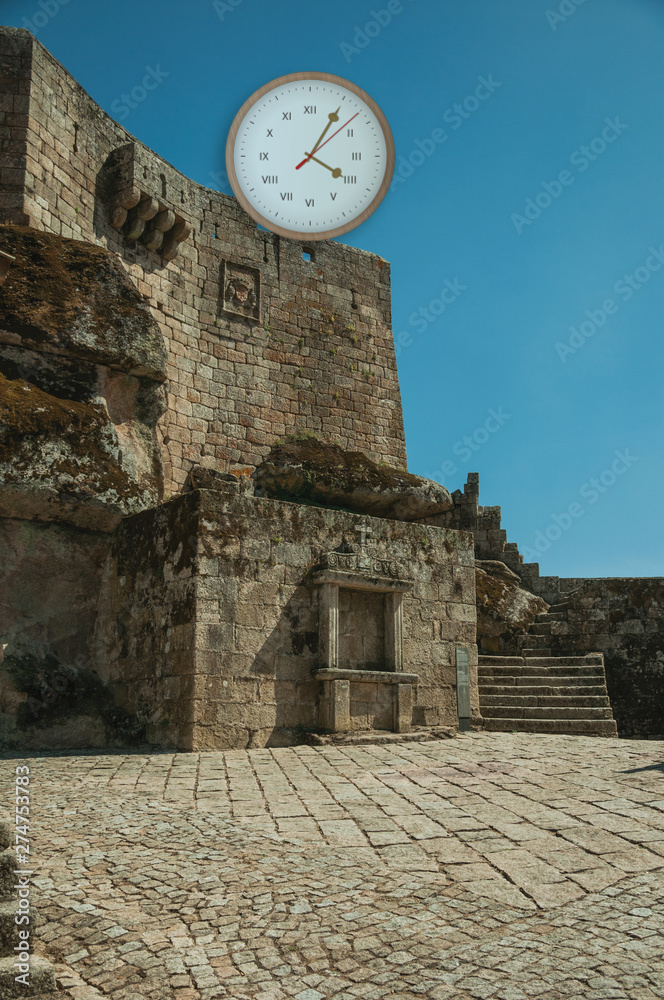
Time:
{"hour": 4, "minute": 5, "second": 8}
